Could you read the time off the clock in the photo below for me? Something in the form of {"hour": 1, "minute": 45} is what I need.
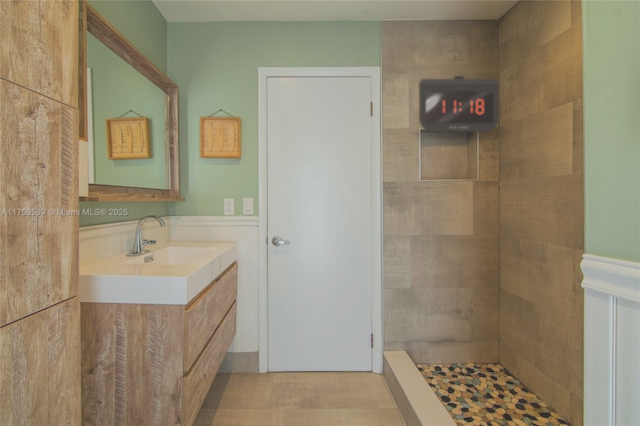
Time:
{"hour": 11, "minute": 18}
